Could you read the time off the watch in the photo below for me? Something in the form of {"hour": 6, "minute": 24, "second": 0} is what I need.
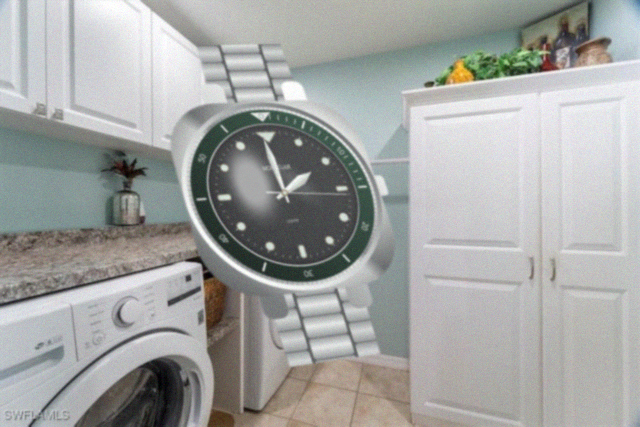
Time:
{"hour": 1, "minute": 59, "second": 16}
